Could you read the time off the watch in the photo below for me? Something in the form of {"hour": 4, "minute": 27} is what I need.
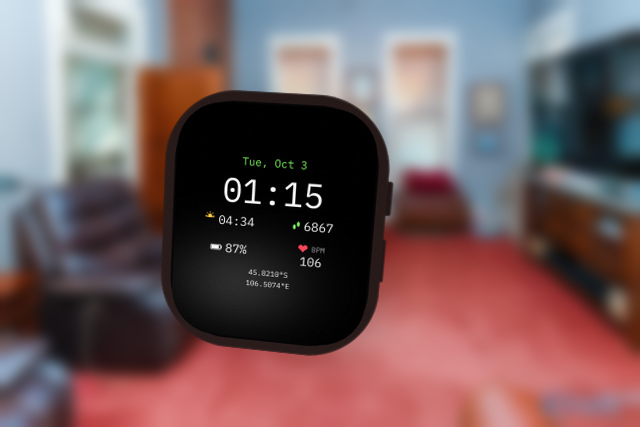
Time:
{"hour": 1, "minute": 15}
